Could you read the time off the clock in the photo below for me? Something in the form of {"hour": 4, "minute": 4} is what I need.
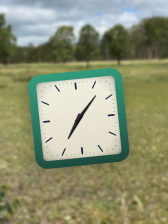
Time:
{"hour": 7, "minute": 7}
